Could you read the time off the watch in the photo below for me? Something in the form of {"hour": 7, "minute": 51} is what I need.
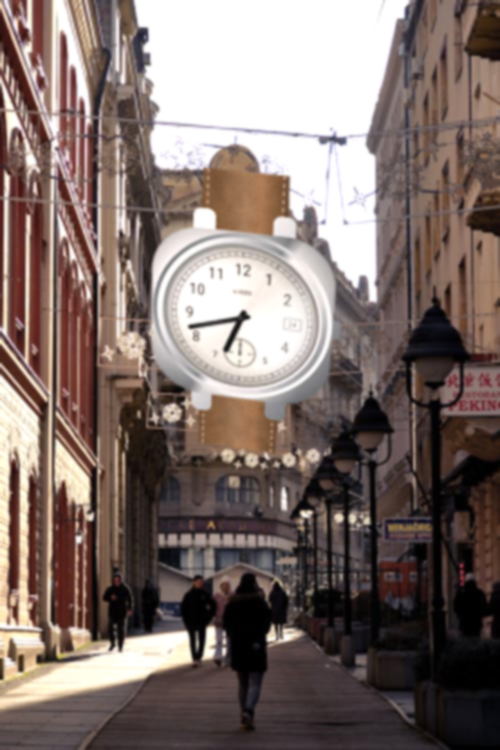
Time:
{"hour": 6, "minute": 42}
